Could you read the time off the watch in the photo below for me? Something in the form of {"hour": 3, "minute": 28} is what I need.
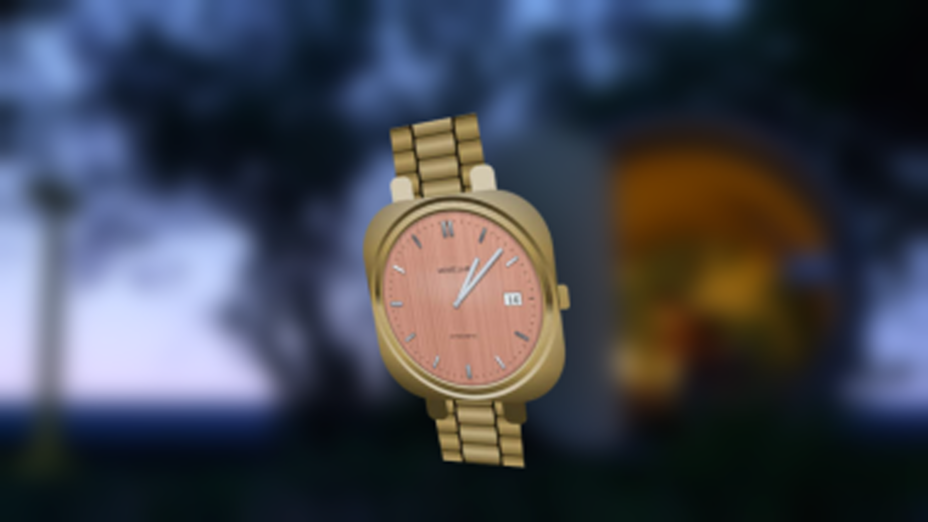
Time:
{"hour": 1, "minute": 8}
